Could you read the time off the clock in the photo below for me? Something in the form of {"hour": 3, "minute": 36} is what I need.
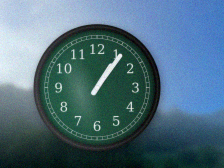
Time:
{"hour": 1, "minute": 6}
